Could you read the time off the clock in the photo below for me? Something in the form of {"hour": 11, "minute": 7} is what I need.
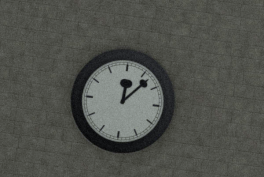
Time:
{"hour": 12, "minute": 7}
